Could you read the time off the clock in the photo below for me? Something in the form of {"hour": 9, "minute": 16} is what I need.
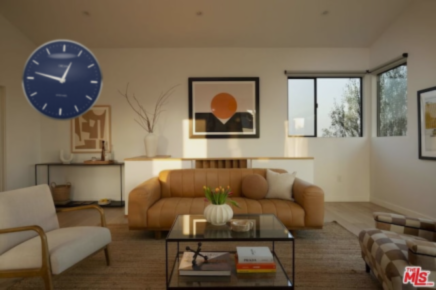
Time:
{"hour": 12, "minute": 47}
